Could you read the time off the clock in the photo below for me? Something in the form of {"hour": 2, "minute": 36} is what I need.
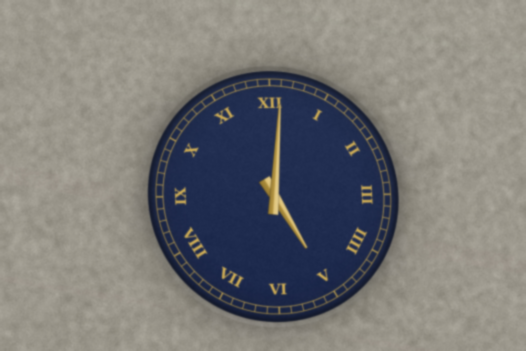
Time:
{"hour": 5, "minute": 1}
